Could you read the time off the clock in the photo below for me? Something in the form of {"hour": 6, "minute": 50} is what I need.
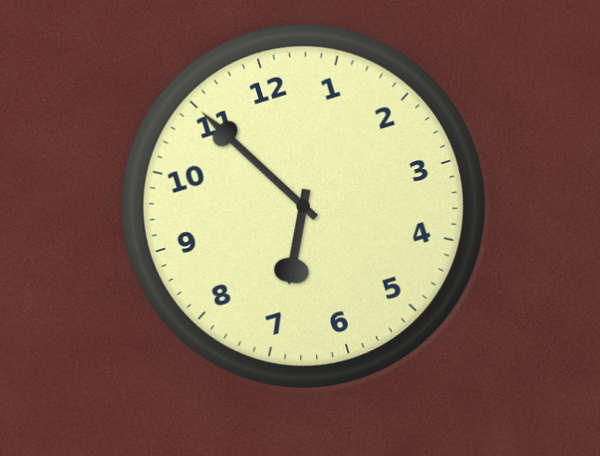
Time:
{"hour": 6, "minute": 55}
